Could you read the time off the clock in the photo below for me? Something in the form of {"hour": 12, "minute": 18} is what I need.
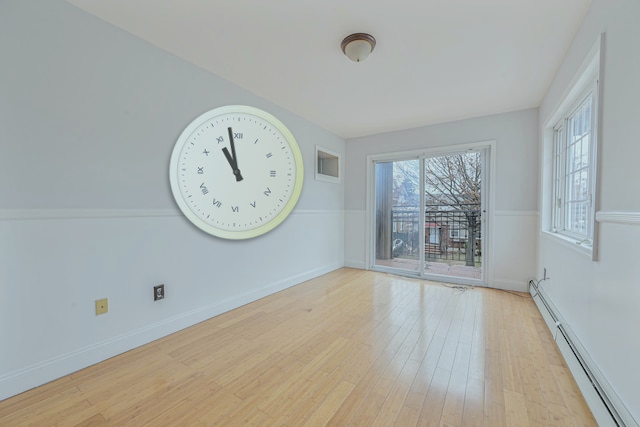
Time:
{"hour": 10, "minute": 58}
